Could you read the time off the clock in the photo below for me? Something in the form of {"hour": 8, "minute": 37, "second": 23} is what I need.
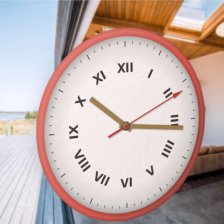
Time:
{"hour": 10, "minute": 16, "second": 11}
